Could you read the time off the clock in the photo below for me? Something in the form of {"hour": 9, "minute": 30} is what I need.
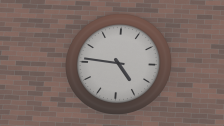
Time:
{"hour": 4, "minute": 46}
